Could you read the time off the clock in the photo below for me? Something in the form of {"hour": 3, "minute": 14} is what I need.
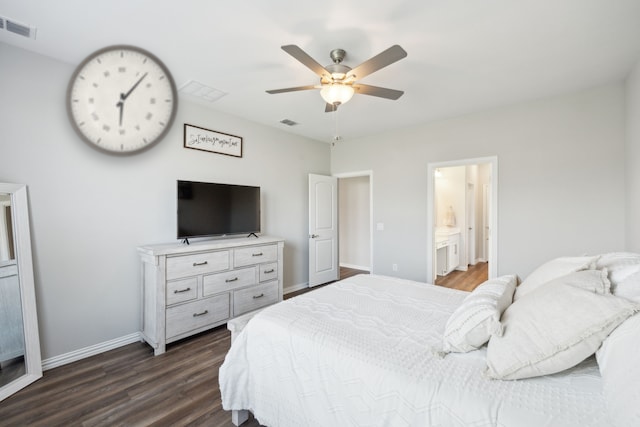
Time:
{"hour": 6, "minute": 7}
